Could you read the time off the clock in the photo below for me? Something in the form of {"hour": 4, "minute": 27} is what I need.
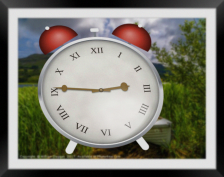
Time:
{"hour": 2, "minute": 46}
